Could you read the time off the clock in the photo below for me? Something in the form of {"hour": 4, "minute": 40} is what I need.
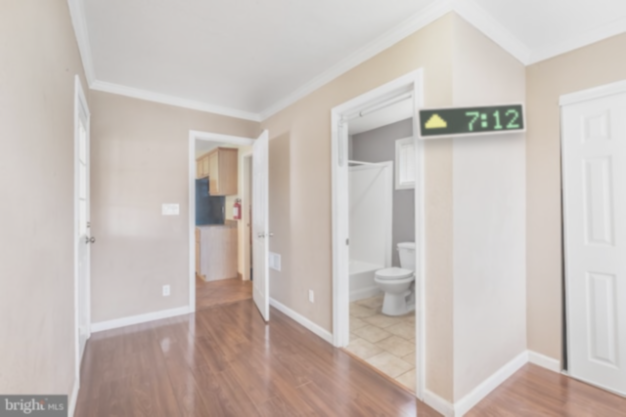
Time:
{"hour": 7, "minute": 12}
